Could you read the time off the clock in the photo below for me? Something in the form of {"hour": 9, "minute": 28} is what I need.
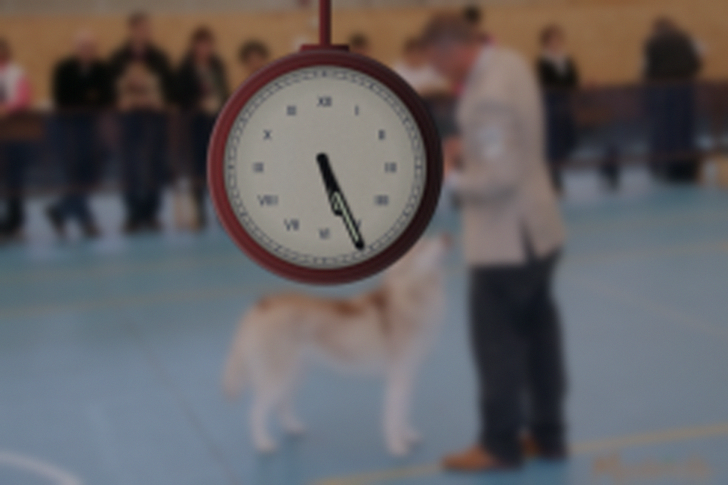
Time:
{"hour": 5, "minute": 26}
